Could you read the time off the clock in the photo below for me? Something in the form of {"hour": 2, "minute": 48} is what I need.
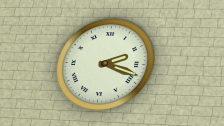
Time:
{"hour": 2, "minute": 18}
